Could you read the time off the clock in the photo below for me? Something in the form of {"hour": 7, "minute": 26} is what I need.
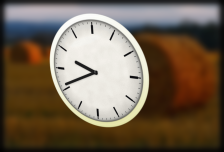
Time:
{"hour": 9, "minute": 41}
